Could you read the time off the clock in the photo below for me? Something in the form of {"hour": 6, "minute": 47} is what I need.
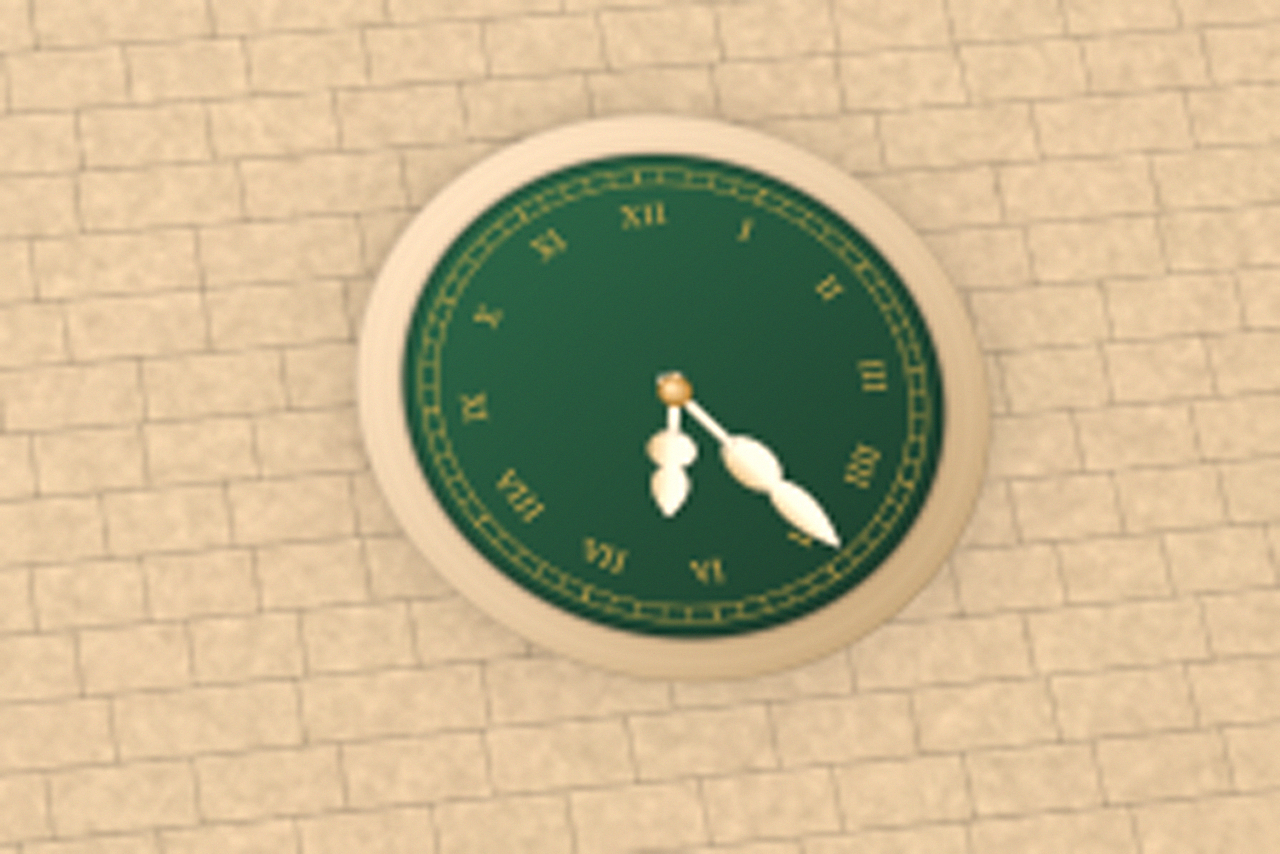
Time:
{"hour": 6, "minute": 24}
